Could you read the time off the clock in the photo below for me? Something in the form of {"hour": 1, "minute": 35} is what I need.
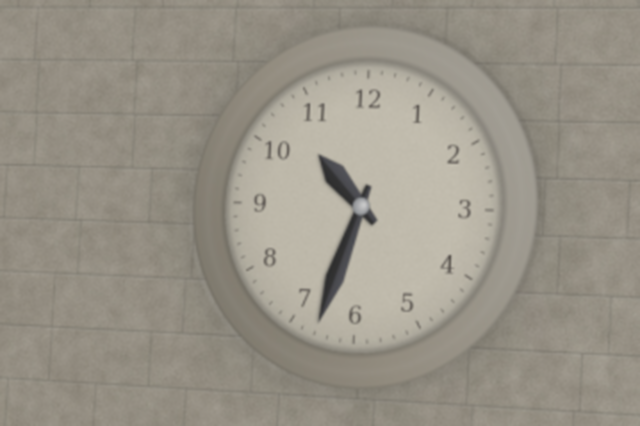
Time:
{"hour": 10, "minute": 33}
